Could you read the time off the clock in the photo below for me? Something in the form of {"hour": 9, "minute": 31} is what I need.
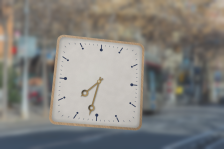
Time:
{"hour": 7, "minute": 32}
